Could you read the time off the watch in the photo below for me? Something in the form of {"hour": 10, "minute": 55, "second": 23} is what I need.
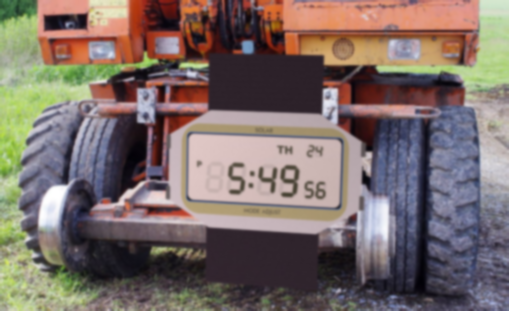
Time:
{"hour": 5, "minute": 49, "second": 56}
